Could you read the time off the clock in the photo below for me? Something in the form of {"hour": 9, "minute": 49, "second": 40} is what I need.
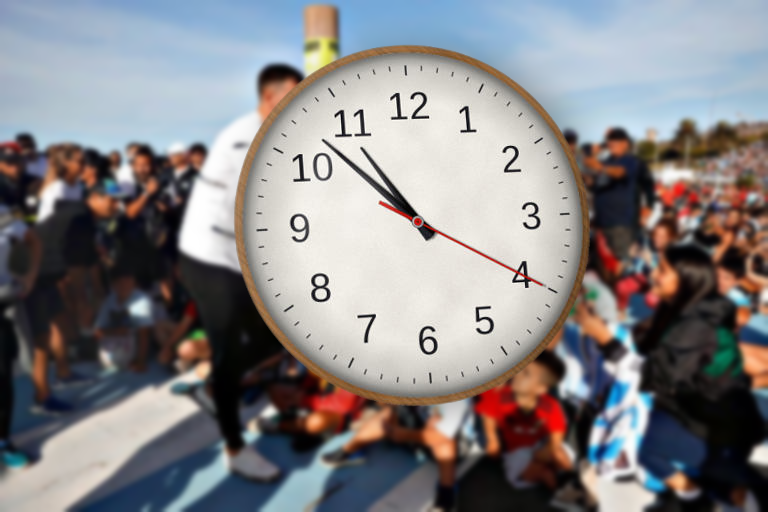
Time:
{"hour": 10, "minute": 52, "second": 20}
